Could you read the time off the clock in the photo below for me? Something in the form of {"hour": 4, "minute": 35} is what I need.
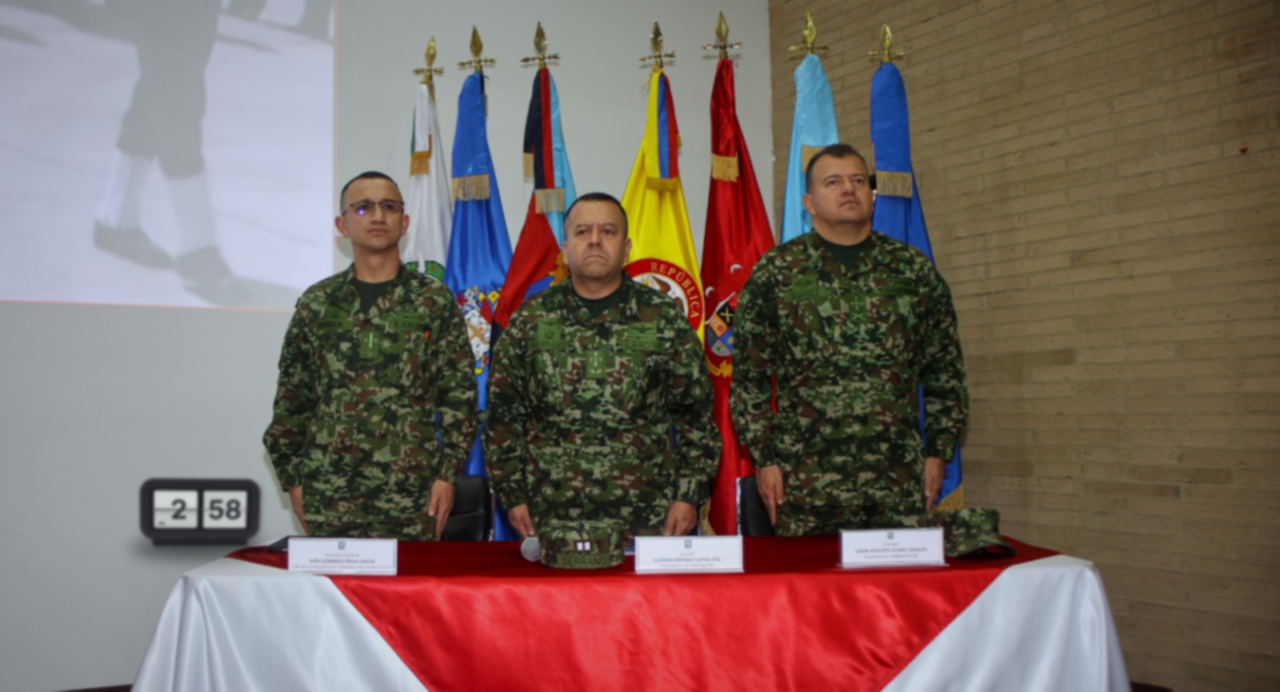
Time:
{"hour": 2, "minute": 58}
